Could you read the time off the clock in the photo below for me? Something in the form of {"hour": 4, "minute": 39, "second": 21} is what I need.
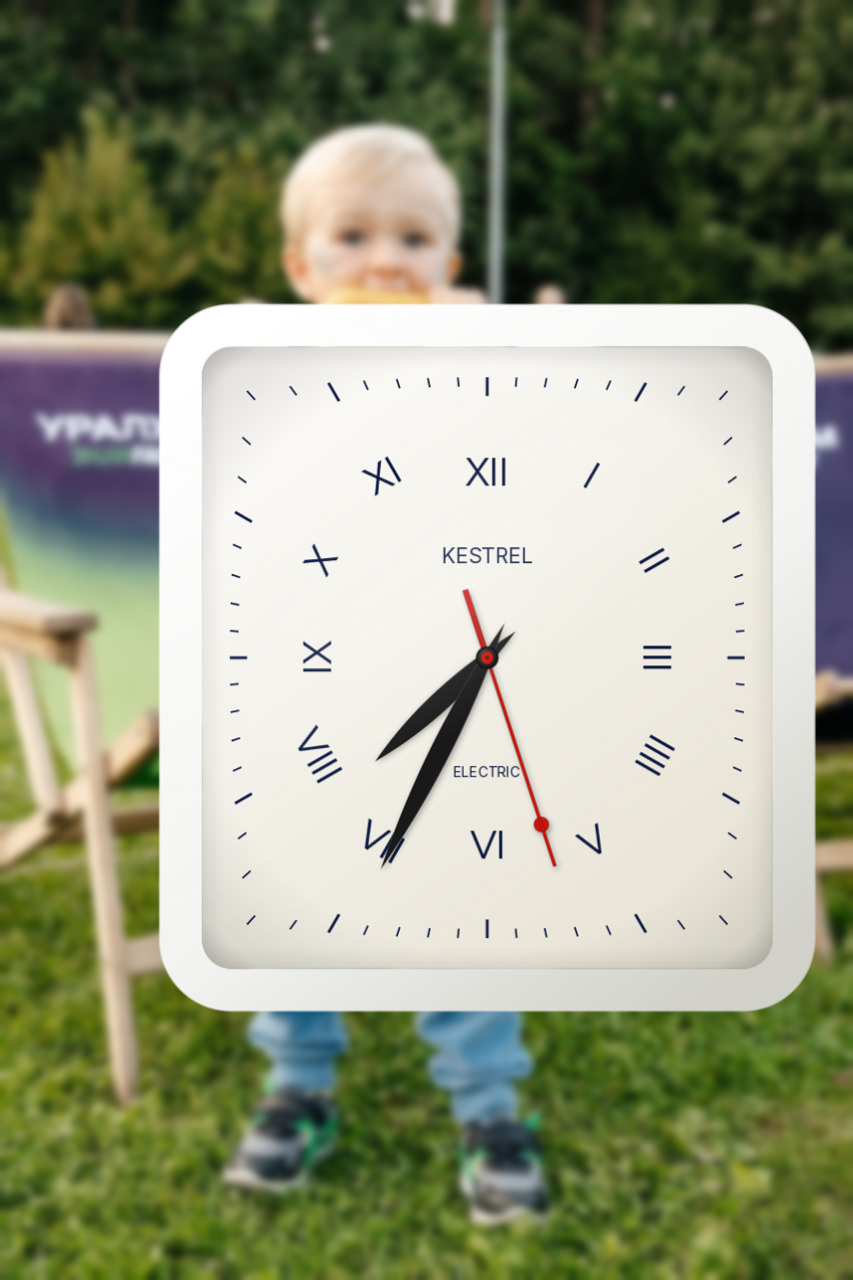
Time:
{"hour": 7, "minute": 34, "second": 27}
